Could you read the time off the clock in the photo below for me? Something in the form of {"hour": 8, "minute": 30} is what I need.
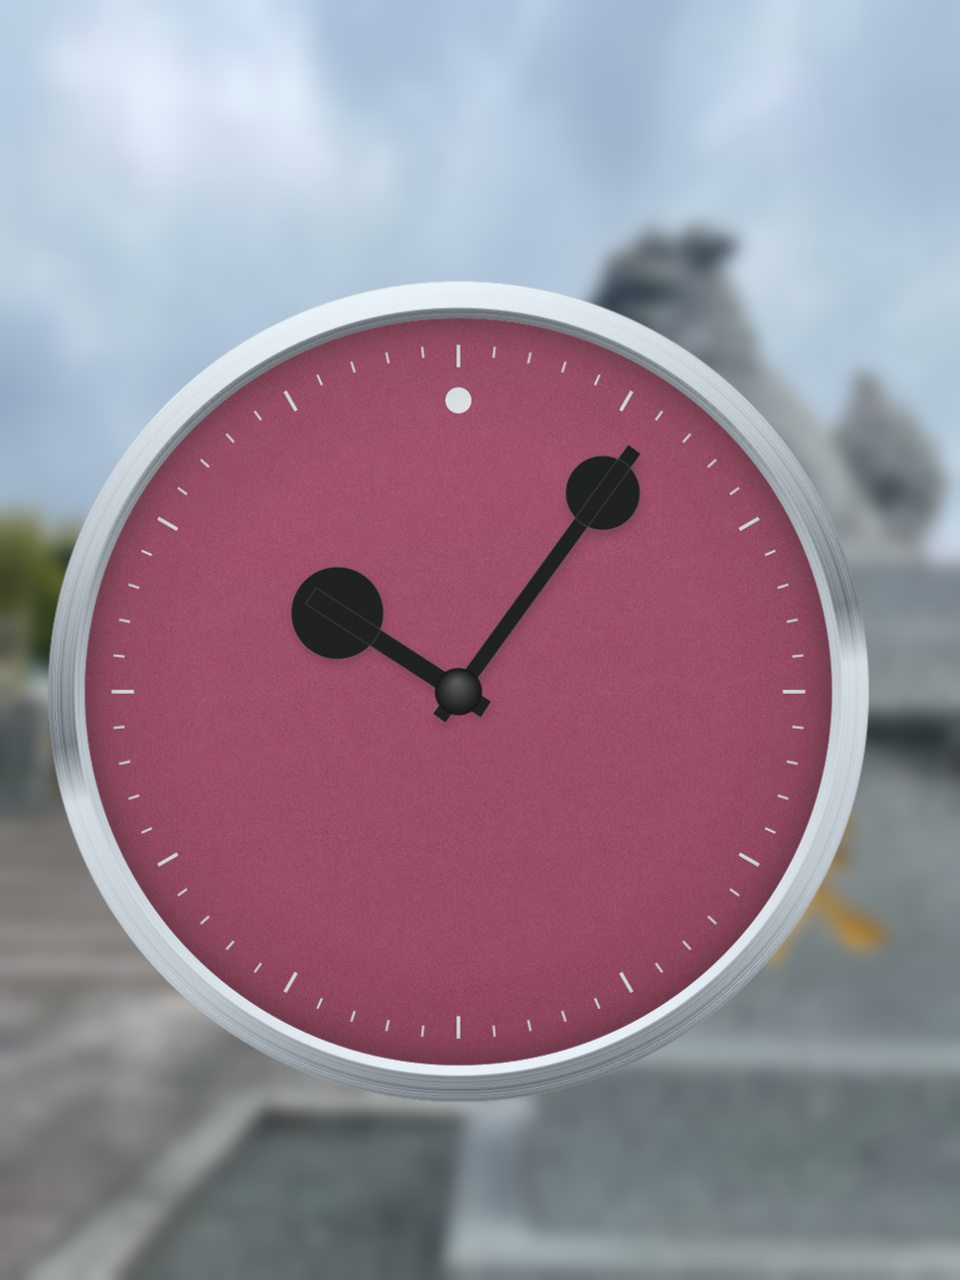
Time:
{"hour": 10, "minute": 6}
